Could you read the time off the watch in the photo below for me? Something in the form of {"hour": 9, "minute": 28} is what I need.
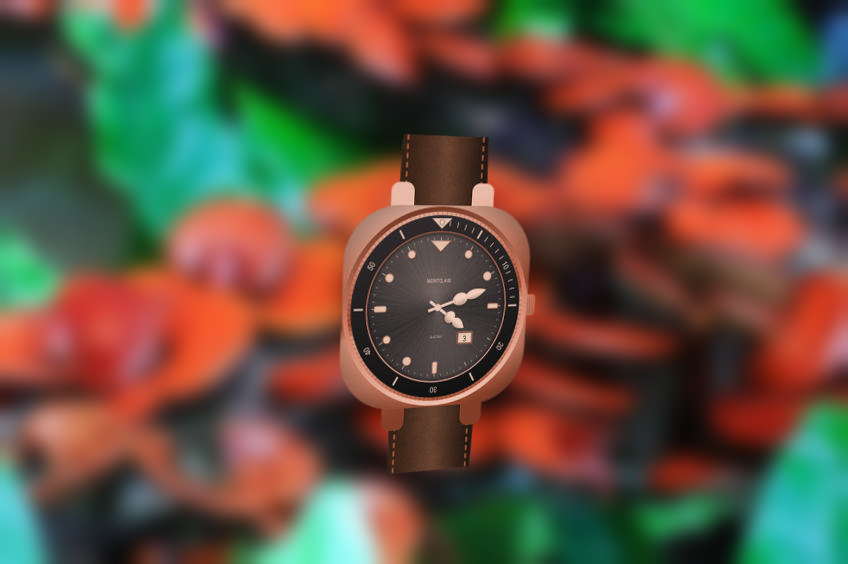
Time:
{"hour": 4, "minute": 12}
